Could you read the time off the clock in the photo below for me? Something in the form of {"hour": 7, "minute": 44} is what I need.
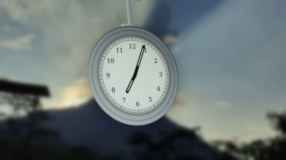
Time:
{"hour": 7, "minute": 4}
